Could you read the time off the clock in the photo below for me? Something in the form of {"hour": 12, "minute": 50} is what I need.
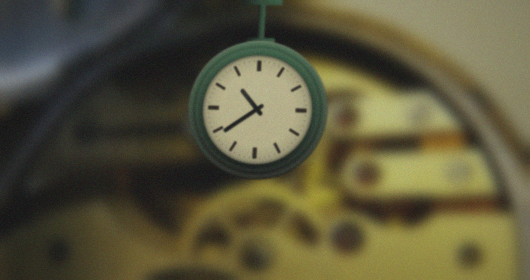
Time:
{"hour": 10, "minute": 39}
